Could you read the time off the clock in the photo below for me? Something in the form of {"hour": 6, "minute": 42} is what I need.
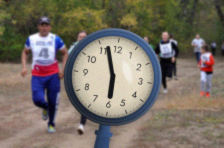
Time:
{"hour": 5, "minute": 57}
